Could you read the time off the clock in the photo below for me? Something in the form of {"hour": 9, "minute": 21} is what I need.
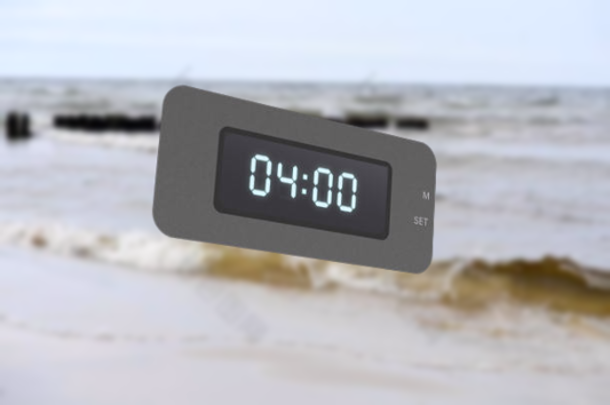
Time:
{"hour": 4, "minute": 0}
